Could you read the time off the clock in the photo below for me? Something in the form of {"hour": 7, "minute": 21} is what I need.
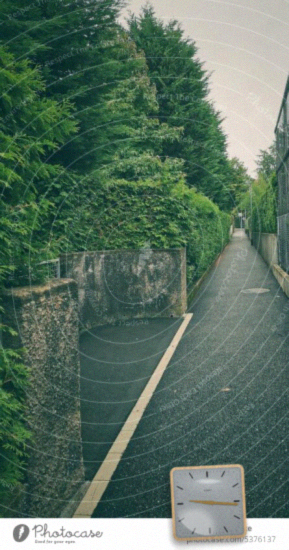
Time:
{"hour": 9, "minute": 16}
